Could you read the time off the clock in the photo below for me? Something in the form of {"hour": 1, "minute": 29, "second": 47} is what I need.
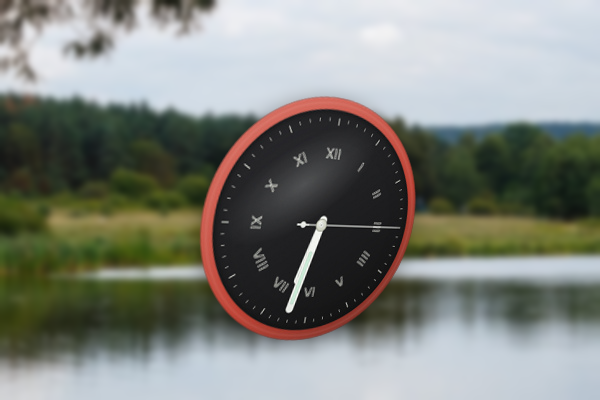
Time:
{"hour": 6, "minute": 32, "second": 15}
